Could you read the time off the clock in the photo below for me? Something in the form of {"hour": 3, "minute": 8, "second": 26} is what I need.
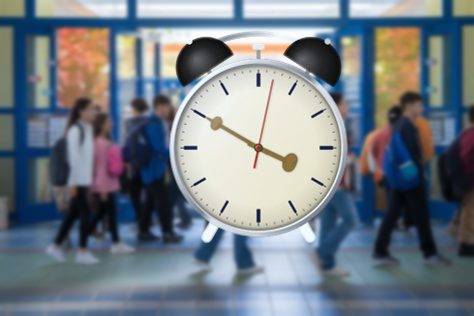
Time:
{"hour": 3, "minute": 50, "second": 2}
